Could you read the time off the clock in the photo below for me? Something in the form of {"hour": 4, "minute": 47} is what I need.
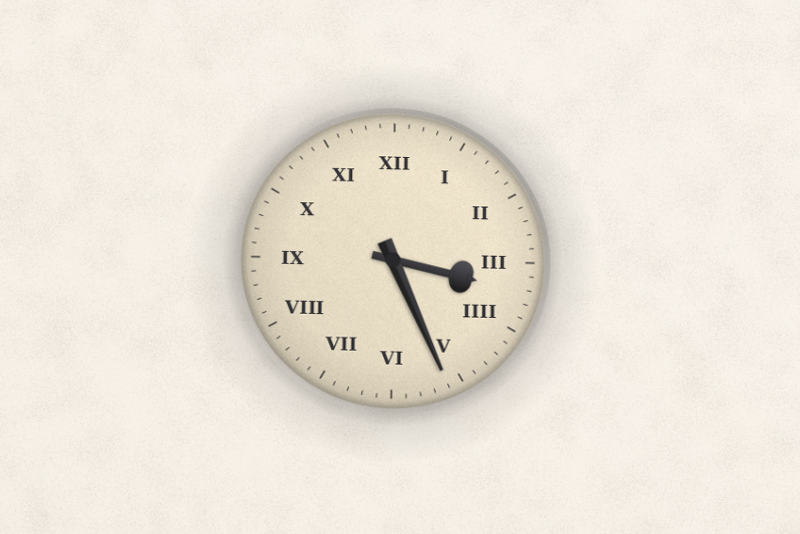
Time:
{"hour": 3, "minute": 26}
